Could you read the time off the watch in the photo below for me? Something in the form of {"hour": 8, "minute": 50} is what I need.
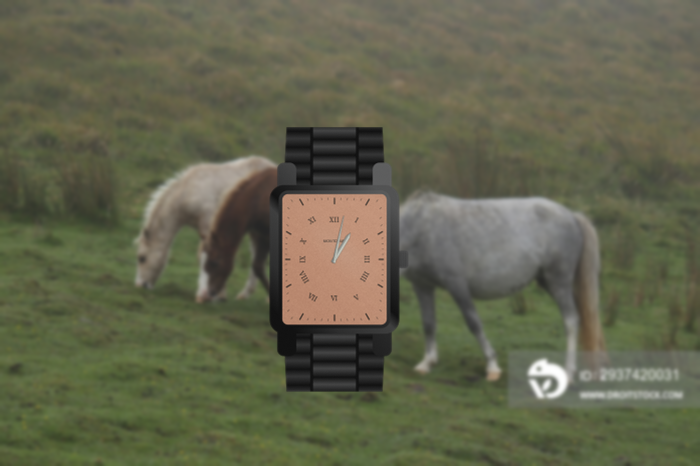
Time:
{"hour": 1, "minute": 2}
